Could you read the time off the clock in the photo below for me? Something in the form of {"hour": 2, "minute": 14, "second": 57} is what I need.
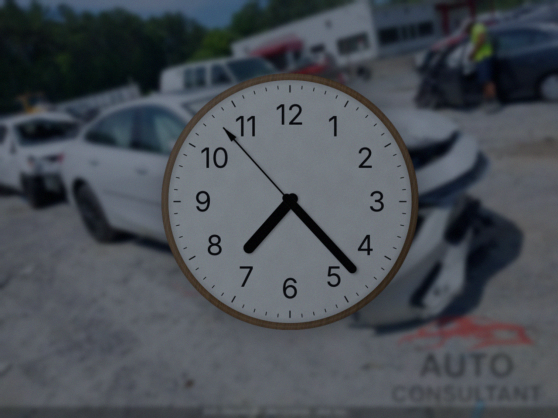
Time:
{"hour": 7, "minute": 22, "second": 53}
